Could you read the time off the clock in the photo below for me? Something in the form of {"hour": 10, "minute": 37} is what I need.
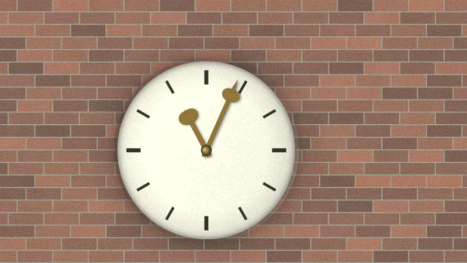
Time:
{"hour": 11, "minute": 4}
